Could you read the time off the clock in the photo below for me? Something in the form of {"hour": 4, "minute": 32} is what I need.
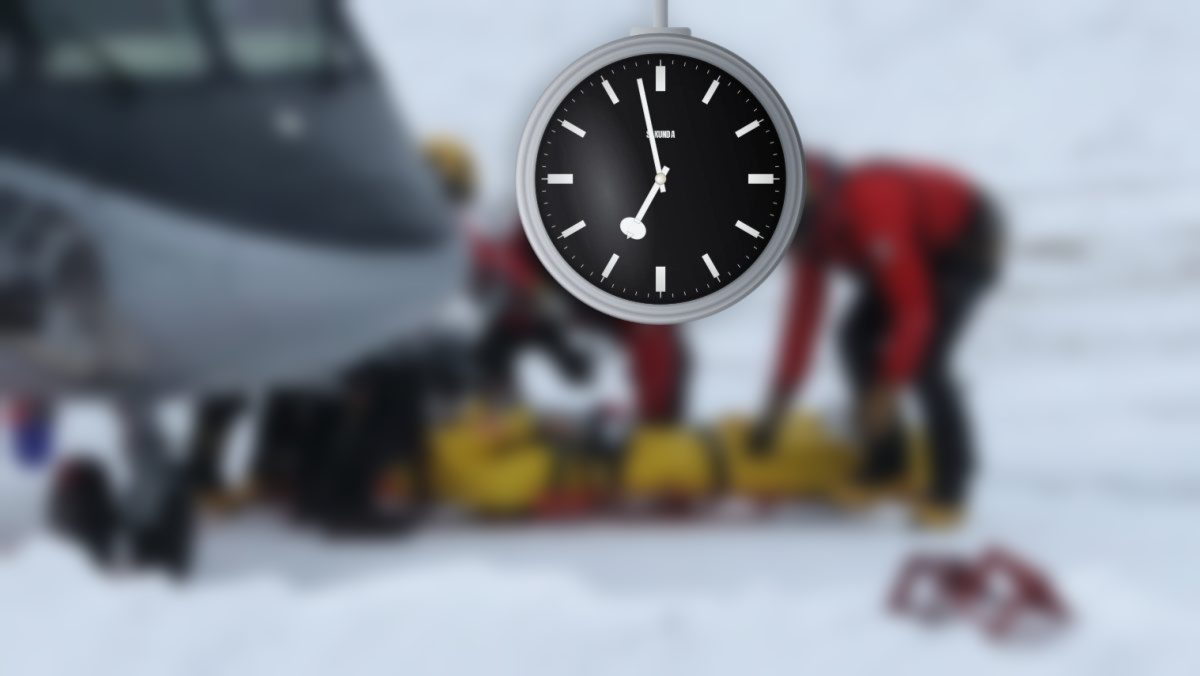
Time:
{"hour": 6, "minute": 58}
